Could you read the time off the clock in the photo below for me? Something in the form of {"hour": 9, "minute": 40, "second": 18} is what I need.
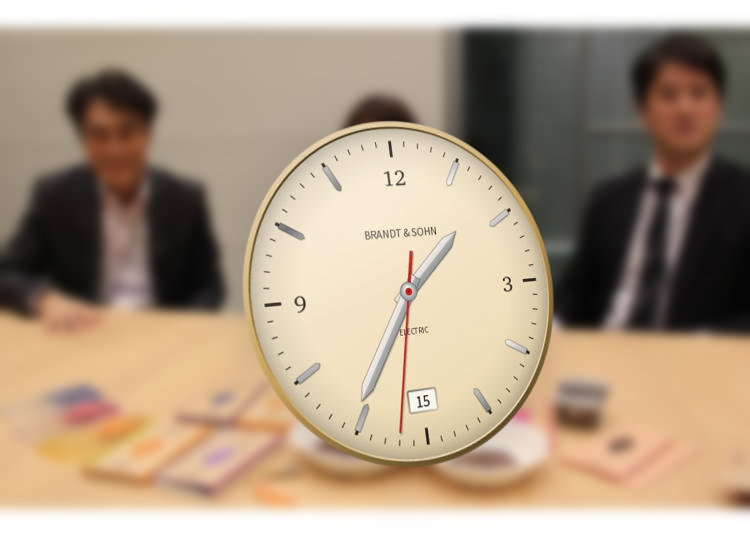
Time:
{"hour": 1, "minute": 35, "second": 32}
